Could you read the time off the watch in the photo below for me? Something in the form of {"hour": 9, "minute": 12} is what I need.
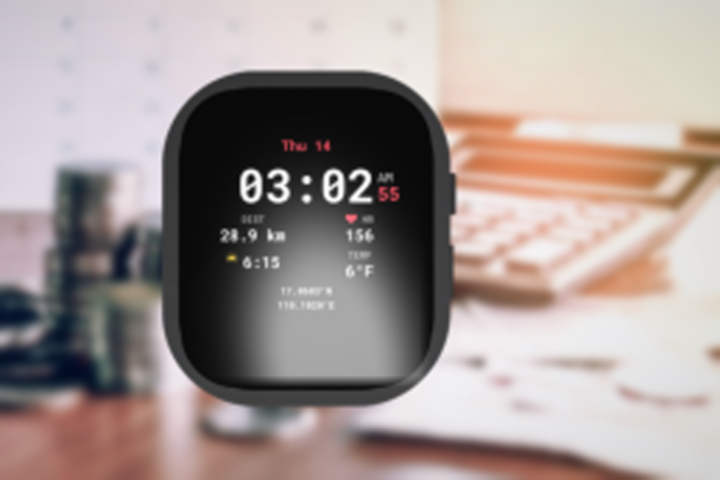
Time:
{"hour": 3, "minute": 2}
